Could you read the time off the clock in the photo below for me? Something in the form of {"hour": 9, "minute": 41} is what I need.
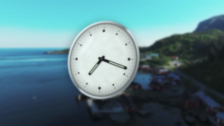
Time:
{"hour": 7, "minute": 18}
